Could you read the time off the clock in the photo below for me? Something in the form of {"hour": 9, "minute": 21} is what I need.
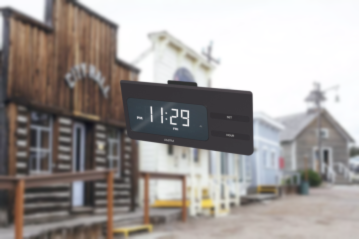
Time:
{"hour": 11, "minute": 29}
